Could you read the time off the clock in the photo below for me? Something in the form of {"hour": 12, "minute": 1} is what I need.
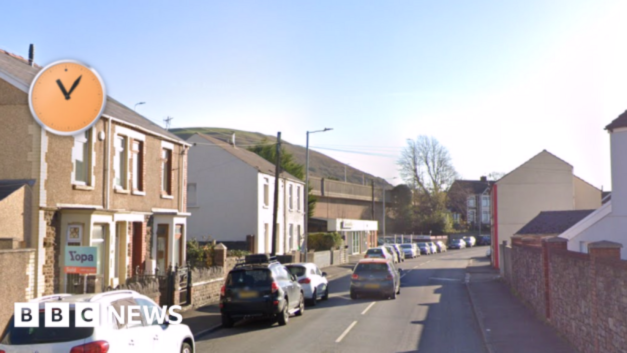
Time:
{"hour": 11, "minute": 6}
